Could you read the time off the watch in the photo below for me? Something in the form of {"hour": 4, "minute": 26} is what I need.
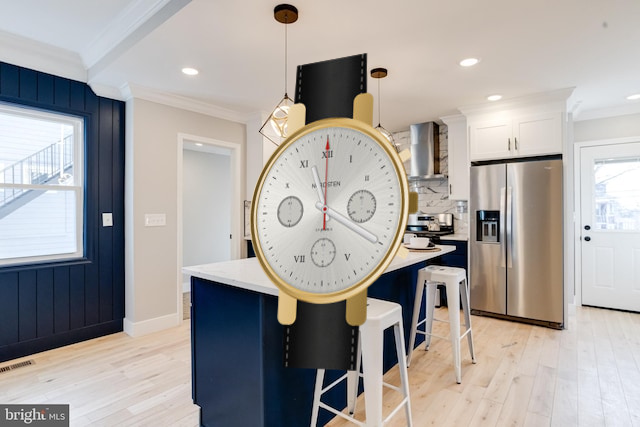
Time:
{"hour": 11, "minute": 20}
